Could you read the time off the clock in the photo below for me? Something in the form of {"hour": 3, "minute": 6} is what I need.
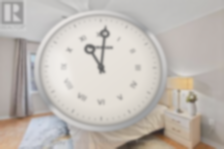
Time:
{"hour": 11, "minute": 1}
